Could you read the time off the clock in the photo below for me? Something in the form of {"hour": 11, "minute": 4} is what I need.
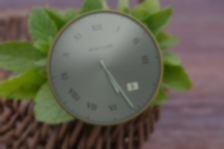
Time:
{"hour": 5, "minute": 26}
